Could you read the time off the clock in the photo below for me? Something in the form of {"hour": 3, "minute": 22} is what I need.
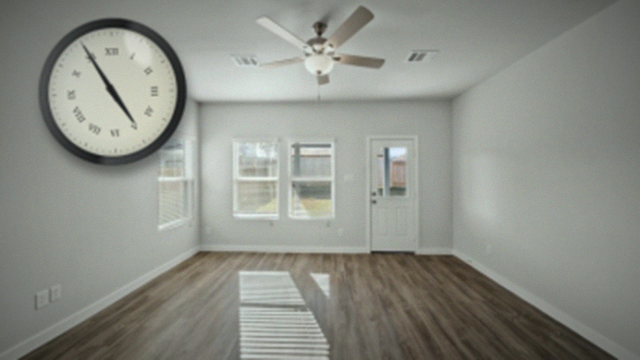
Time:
{"hour": 4, "minute": 55}
